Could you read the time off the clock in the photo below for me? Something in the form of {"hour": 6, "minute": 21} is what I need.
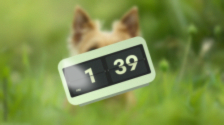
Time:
{"hour": 1, "minute": 39}
